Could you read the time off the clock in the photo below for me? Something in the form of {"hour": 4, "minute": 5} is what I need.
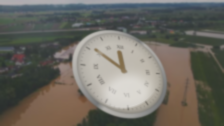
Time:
{"hour": 11, "minute": 51}
